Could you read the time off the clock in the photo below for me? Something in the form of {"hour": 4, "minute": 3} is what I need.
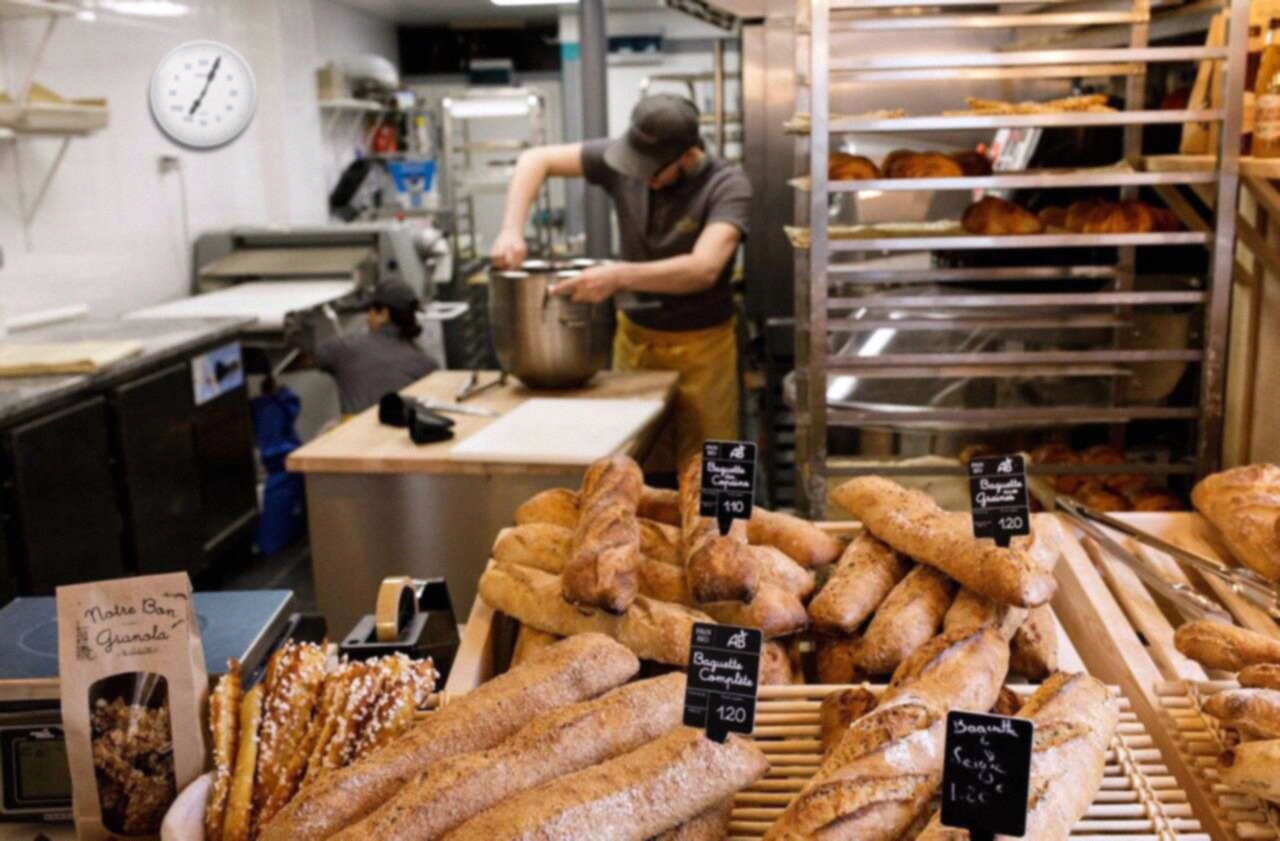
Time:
{"hour": 7, "minute": 4}
